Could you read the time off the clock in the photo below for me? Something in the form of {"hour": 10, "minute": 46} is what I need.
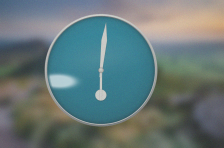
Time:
{"hour": 6, "minute": 1}
